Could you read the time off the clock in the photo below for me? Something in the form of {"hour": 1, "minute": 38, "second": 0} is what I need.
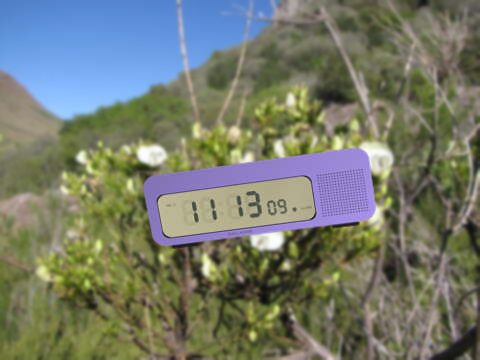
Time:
{"hour": 11, "minute": 13, "second": 9}
